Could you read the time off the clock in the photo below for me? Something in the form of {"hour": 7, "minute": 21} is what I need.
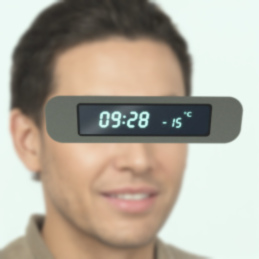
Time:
{"hour": 9, "minute": 28}
